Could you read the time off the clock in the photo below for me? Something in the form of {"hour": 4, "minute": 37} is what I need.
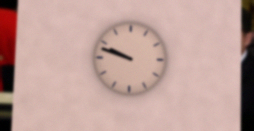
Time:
{"hour": 9, "minute": 48}
